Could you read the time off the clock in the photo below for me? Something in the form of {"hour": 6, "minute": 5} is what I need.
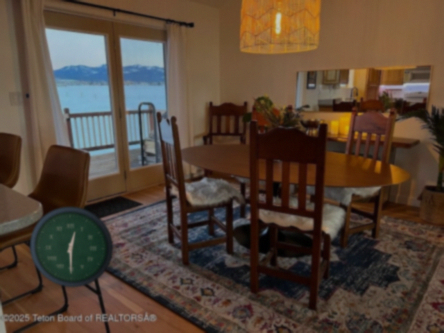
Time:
{"hour": 12, "minute": 30}
